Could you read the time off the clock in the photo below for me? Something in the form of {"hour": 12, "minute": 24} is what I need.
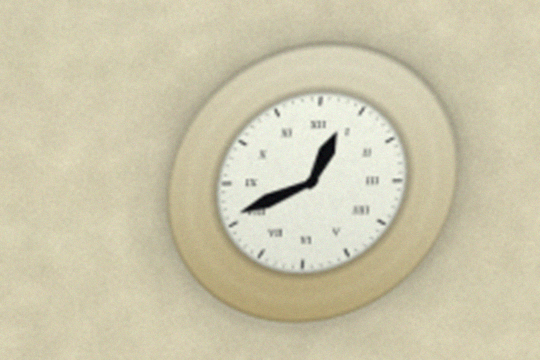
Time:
{"hour": 12, "minute": 41}
